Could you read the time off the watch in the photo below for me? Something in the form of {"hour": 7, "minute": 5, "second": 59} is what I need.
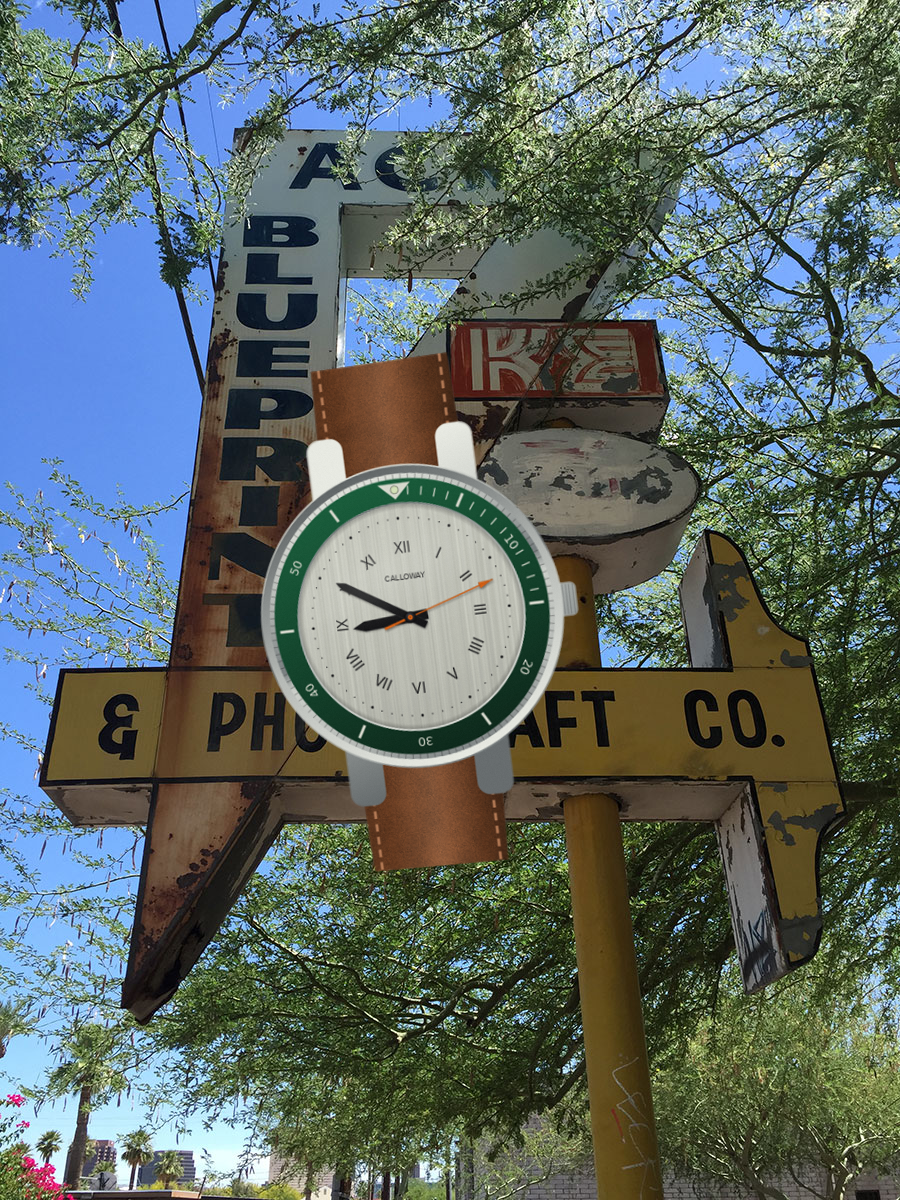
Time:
{"hour": 8, "minute": 50, "second": 12}
